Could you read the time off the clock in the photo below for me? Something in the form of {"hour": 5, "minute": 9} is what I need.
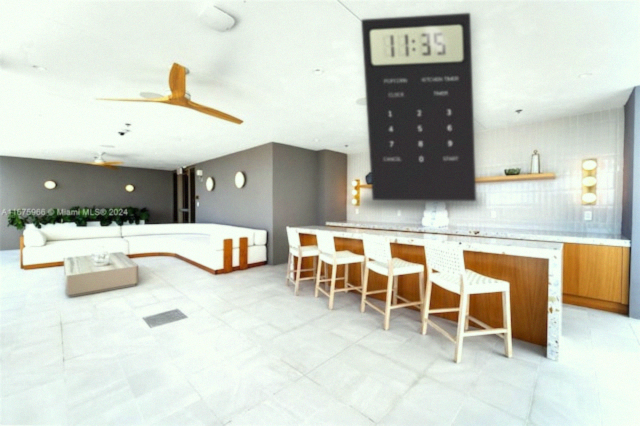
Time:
{"hour": 11, "minute": 35}
